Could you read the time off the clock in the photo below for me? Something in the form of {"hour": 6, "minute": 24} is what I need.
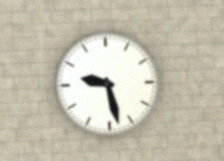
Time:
{"hour": 9, "minute": 28}
